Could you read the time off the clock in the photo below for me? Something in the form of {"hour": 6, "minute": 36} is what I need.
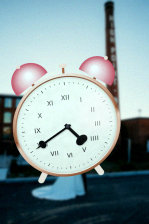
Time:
{"hour": 4, "minute": 40}
